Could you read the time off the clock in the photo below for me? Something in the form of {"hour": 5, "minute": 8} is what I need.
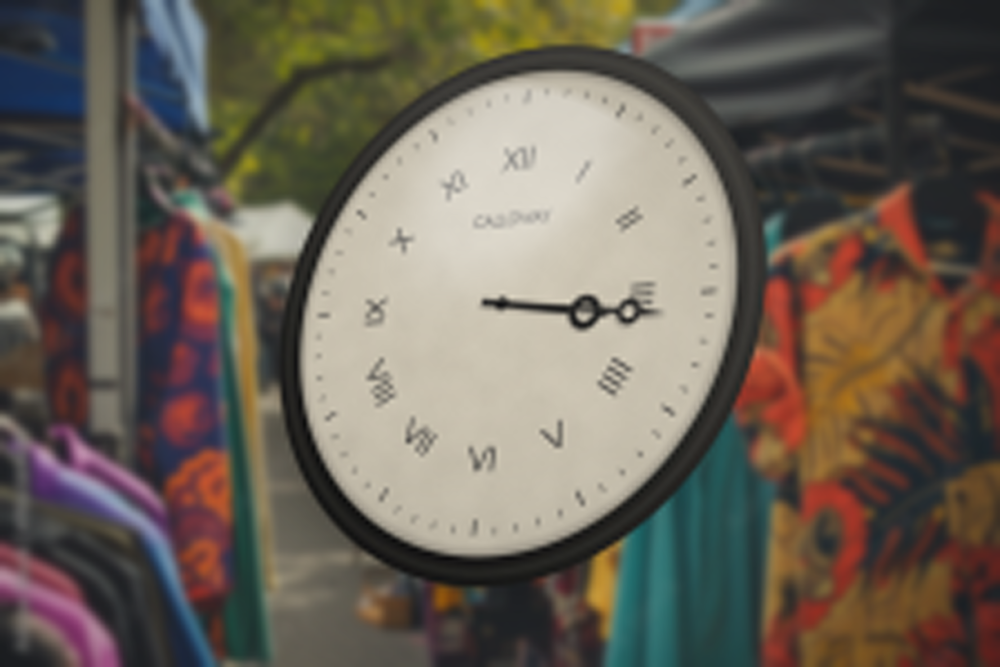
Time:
{"hour": 3, "minute": 16}
